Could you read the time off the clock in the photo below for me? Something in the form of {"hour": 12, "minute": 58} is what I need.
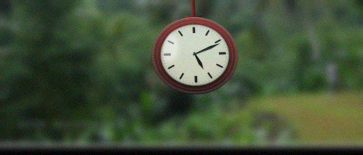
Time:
{"hour": 5, "minute": 11}
